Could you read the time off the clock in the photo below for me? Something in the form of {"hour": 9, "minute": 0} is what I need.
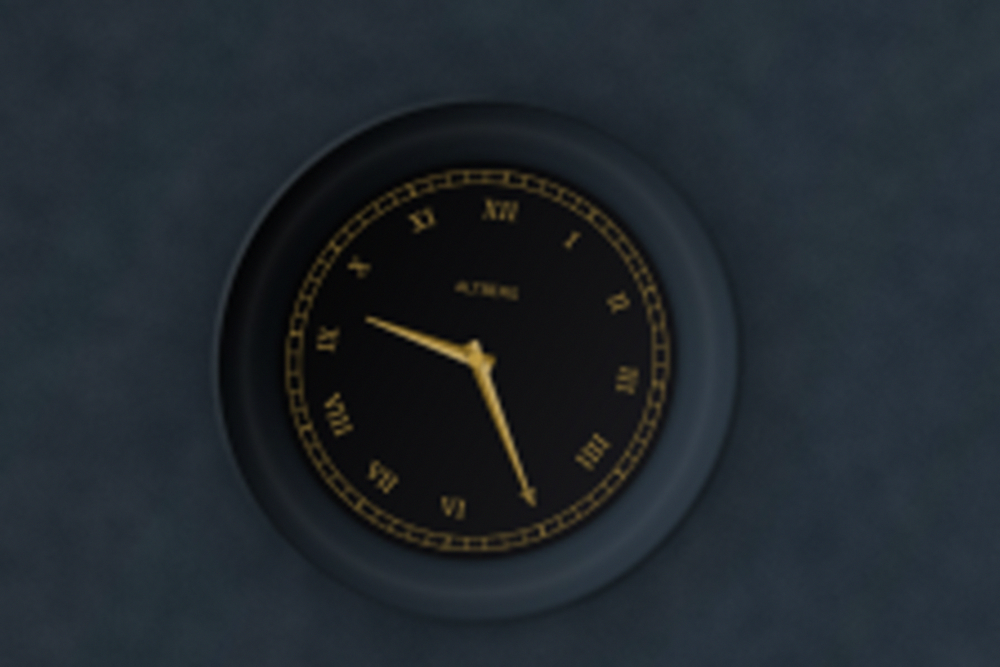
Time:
{"hour": 9, "minute": 25}
